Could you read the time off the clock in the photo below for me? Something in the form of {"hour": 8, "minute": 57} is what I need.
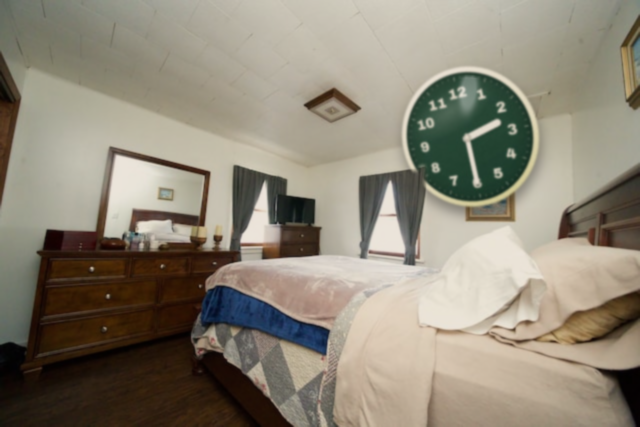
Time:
{"hour": 2, "minute": 30}
